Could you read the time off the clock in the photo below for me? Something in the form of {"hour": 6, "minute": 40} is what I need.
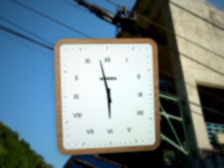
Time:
{"hour": 5, "minute": 58}
